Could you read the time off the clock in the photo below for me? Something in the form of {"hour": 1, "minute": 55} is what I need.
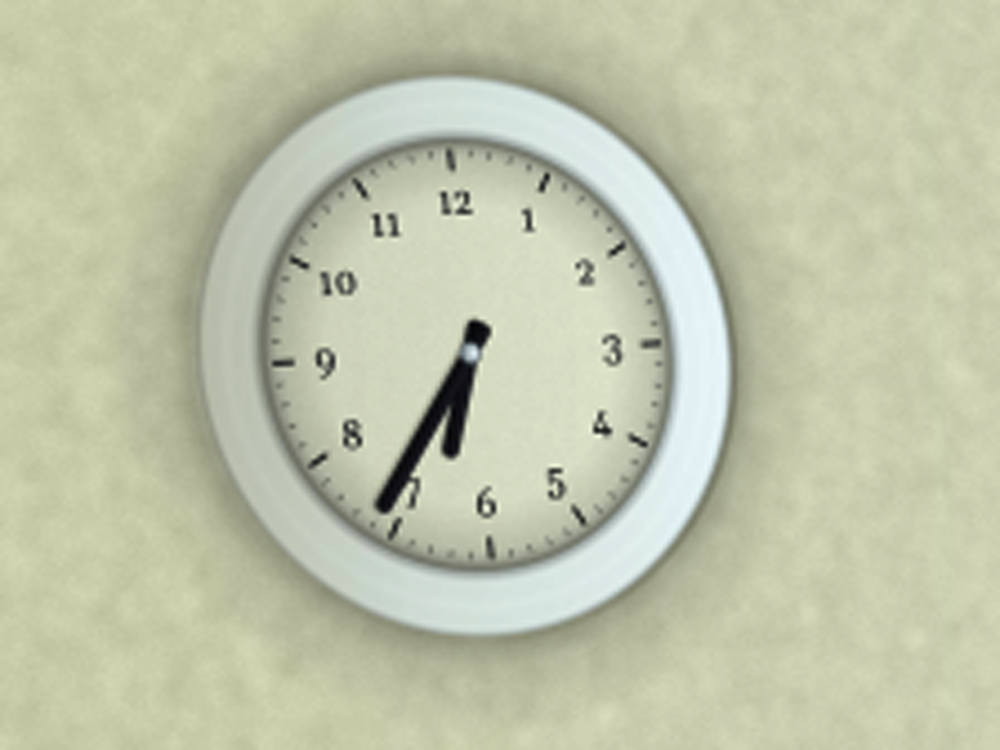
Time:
{"hour": 6, "minute": 36}
